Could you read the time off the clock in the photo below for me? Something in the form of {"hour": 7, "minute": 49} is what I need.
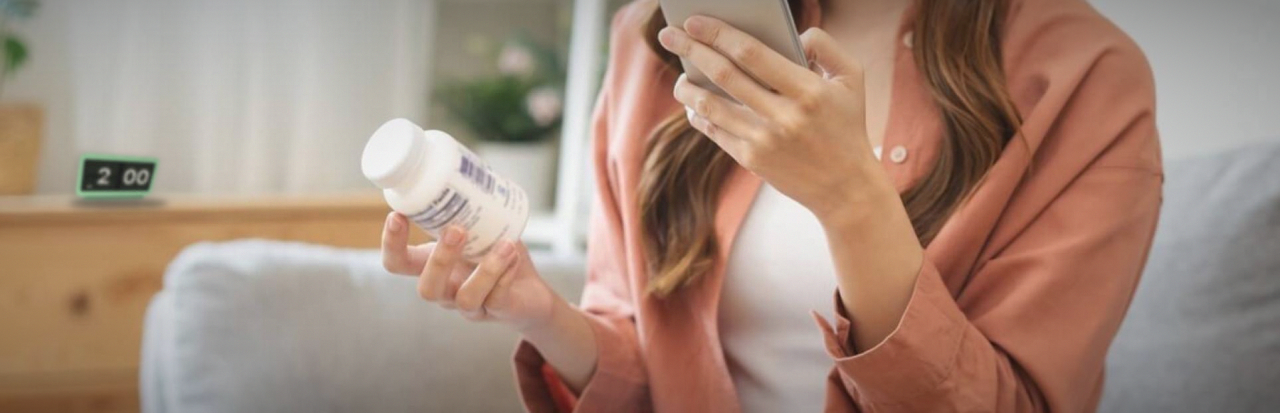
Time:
{"hour": 2, "minute": 0}
